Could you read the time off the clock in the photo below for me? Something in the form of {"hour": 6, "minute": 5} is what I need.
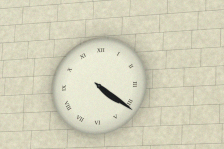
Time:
{"hour": 4, "minute": 21}
